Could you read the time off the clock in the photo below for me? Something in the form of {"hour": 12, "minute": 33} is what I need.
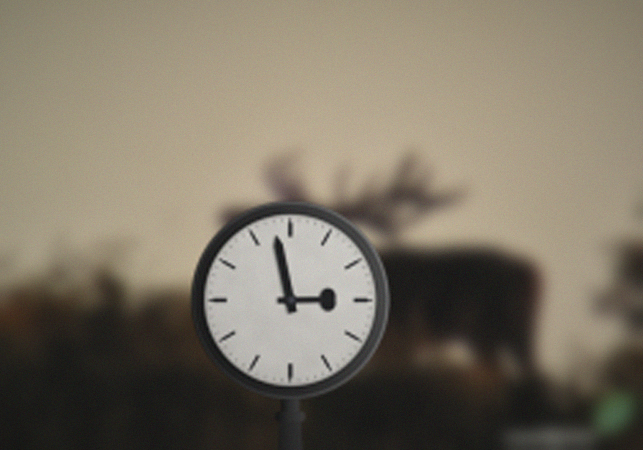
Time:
{"hour": 2, "minute": 58}
